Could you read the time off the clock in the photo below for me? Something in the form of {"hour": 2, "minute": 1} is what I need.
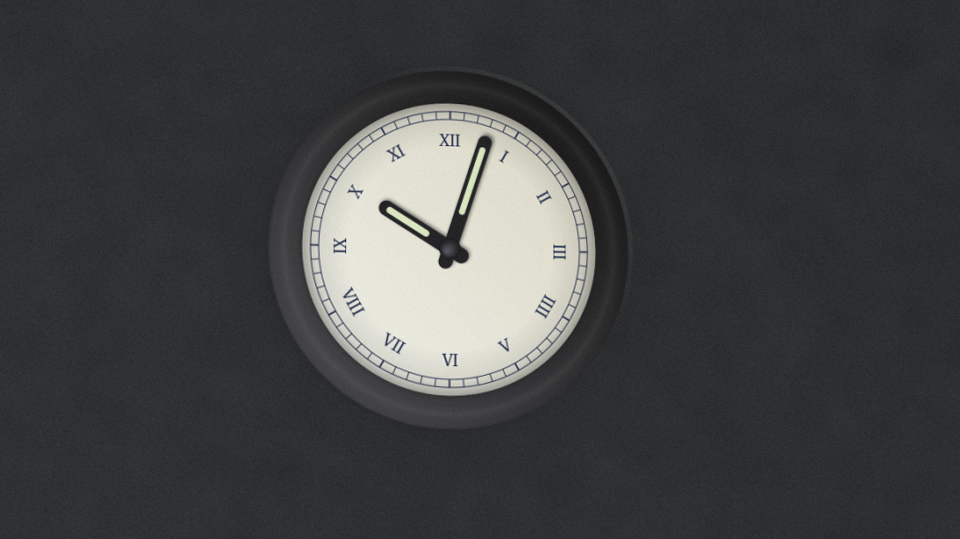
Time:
{"hour": 10, "minute": 3}
